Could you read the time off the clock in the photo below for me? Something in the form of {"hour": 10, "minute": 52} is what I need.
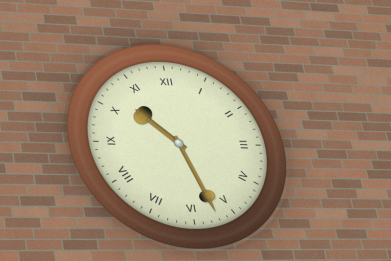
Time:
{"hour": 10, "minute": 27}
